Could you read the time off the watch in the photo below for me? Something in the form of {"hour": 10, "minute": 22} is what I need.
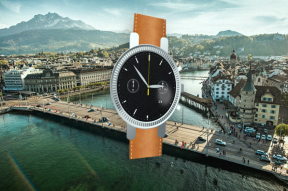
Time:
{"hour": 2, "minute": 53}
